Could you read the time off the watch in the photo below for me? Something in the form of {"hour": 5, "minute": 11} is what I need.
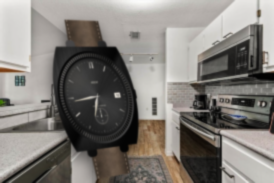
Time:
{"hour": 6, "minute": 44}
